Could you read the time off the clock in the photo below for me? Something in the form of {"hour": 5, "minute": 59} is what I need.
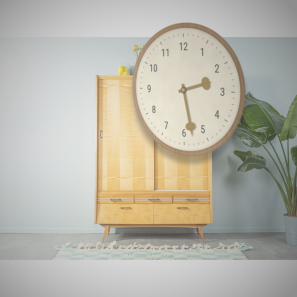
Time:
{"hour": 2, "minute": 28}
